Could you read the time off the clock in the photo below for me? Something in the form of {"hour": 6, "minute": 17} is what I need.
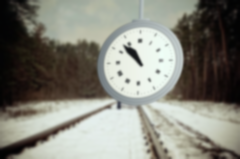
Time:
{"hour": 10, "minute": 53}
